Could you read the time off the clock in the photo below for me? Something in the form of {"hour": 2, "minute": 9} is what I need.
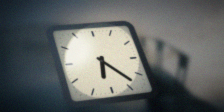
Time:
{"hour": 6, "minute": 23}
